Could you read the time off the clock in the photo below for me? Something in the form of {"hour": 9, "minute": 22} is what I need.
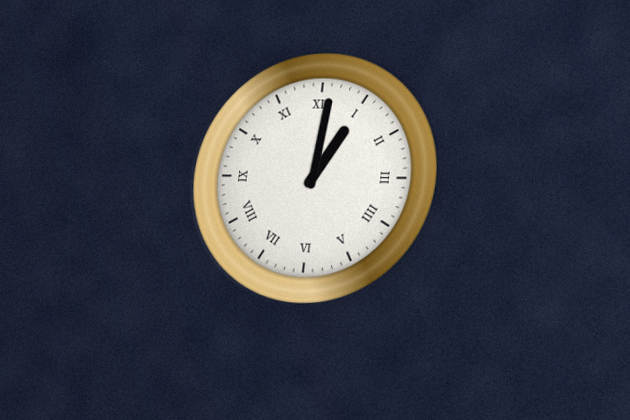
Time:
{"hour": 1, "minute": 1}
